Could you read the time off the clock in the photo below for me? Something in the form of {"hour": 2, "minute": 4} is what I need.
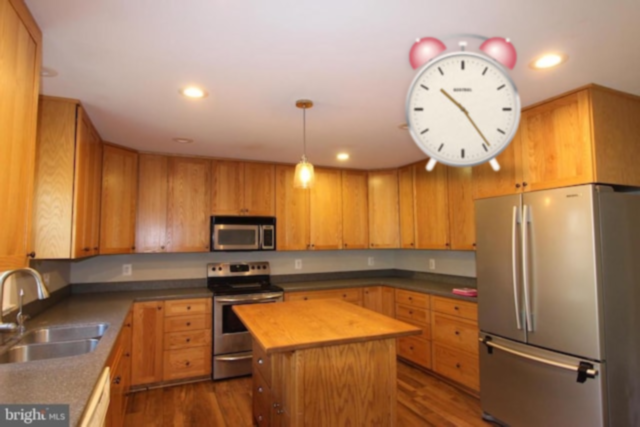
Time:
{"hour": 10, "minute": 24}
